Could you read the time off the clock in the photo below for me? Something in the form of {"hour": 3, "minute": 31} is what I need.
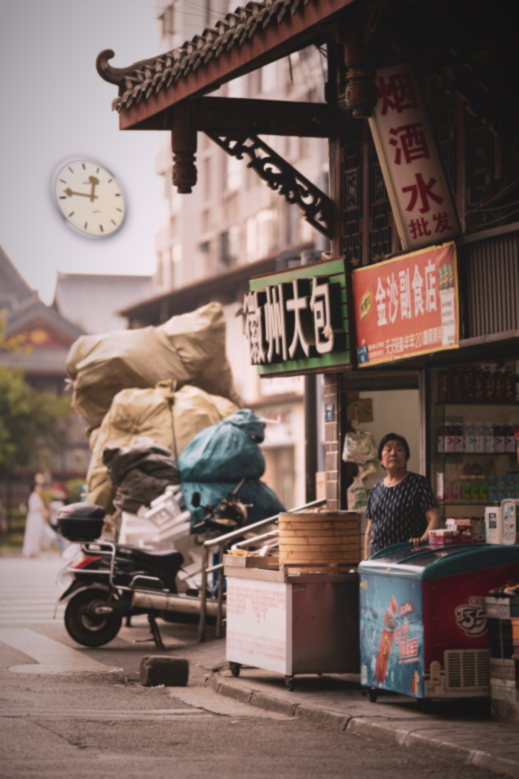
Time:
{"hour": 12, "minute": 47}
